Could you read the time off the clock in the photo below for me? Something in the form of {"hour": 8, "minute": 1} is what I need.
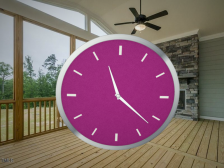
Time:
{"hour": 11, "minute": 22}
